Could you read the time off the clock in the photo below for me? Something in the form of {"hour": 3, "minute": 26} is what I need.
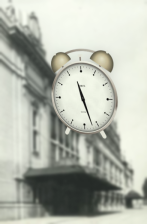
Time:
{"hour": 11, "minute": 27}
